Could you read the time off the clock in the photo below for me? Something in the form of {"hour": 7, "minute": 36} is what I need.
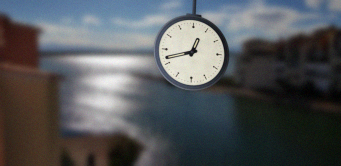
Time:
{"hour": 12, "minute": 42}
